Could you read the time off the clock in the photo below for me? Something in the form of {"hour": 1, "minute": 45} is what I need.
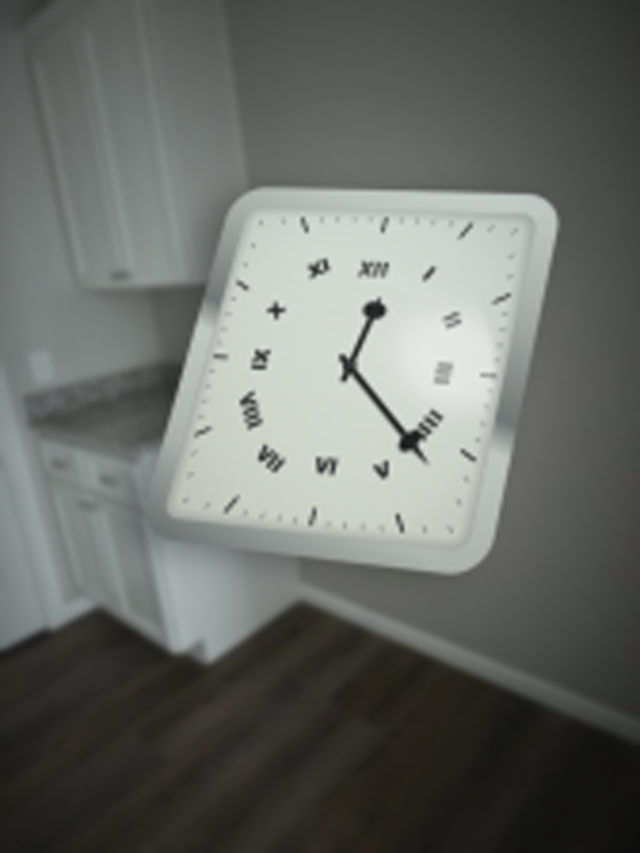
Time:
{"hour": 12, "minute": 22}
